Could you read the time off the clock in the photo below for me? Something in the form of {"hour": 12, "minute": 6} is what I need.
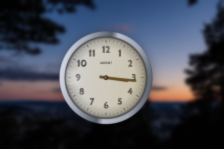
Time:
{"hour": 3, "minute": 16}
